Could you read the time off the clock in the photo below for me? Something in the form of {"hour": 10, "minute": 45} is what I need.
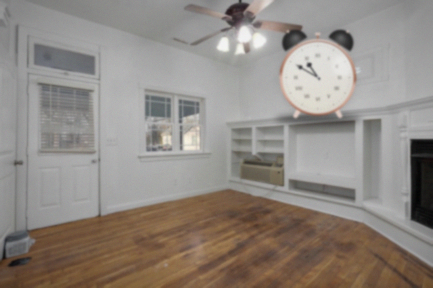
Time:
{"hour": 10, "minute": 50}
